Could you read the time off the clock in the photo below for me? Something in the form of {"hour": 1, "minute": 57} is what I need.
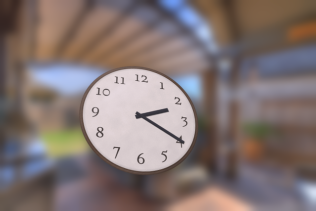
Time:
{"hour": 2, "minute": 20}
